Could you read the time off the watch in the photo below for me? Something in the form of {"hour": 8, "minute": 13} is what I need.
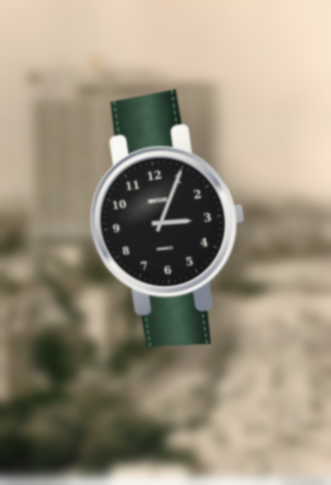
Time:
{"hour": 3, "minute": 5}
